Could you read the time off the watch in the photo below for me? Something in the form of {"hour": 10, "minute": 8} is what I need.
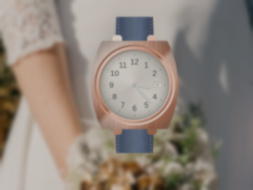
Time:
{"hour": 3, "minute": 23}
